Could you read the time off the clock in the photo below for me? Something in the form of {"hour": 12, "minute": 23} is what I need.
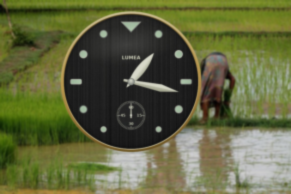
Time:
{"hour": 1, "minute": 17}
